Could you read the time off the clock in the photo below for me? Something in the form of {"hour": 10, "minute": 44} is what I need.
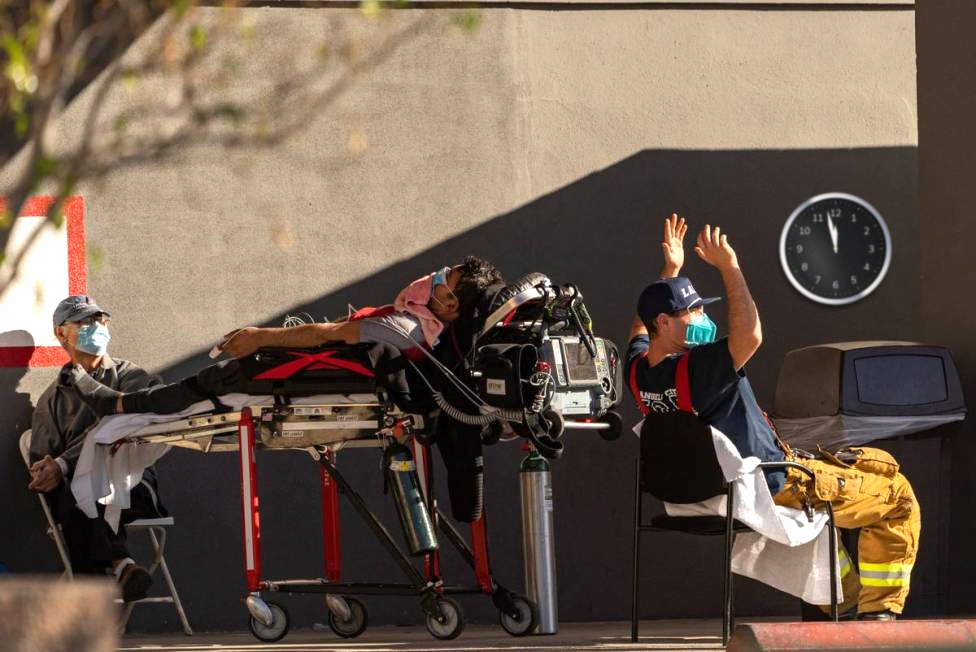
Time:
{"hour": 11, "minute": 58}
